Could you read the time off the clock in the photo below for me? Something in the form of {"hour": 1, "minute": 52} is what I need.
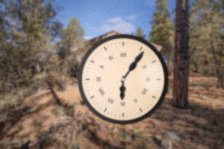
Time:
{"hour": 6, "minute": 6}
